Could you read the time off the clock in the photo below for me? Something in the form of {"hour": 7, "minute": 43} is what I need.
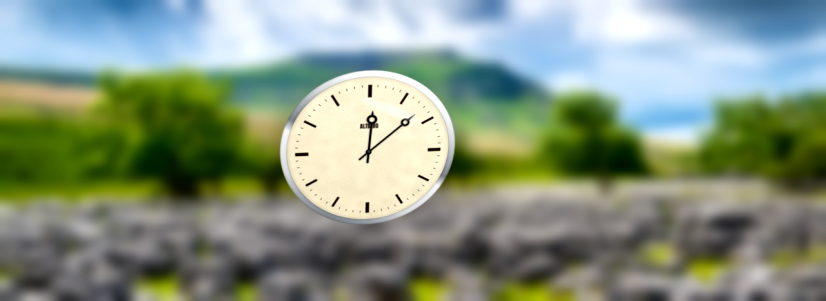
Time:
{"hour": 12, "minute": 8}
